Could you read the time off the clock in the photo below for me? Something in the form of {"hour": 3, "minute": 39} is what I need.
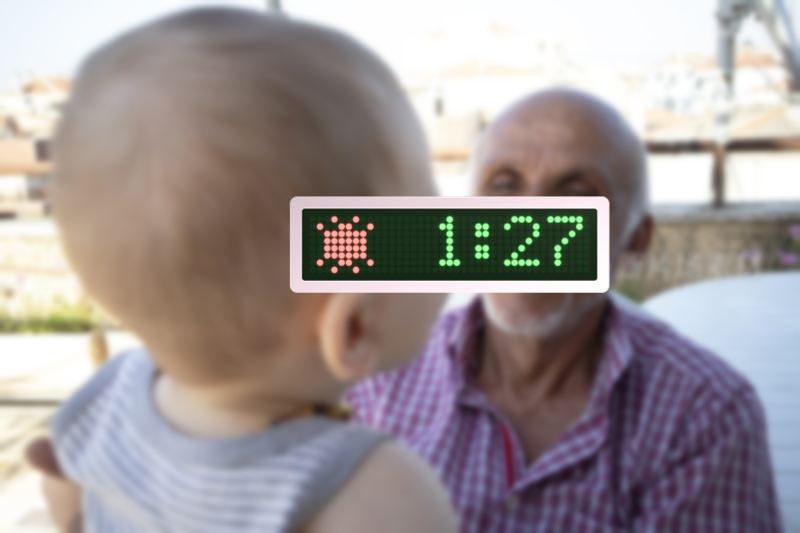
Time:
{"hour": 1, "minute": 27}
